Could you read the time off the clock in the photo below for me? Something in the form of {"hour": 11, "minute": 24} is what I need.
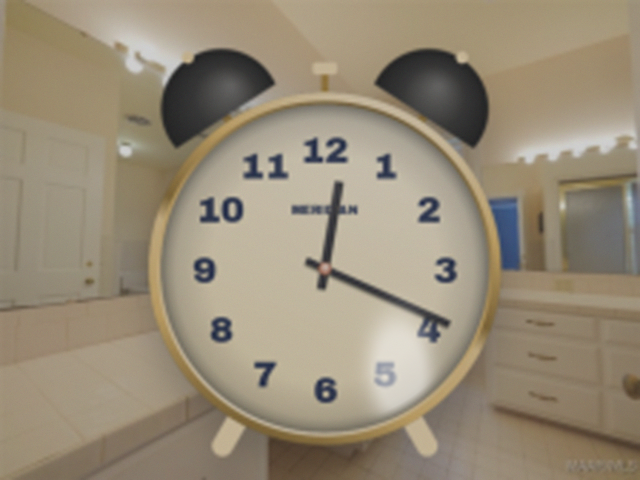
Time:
{"hour": 12, "minute": 19}
